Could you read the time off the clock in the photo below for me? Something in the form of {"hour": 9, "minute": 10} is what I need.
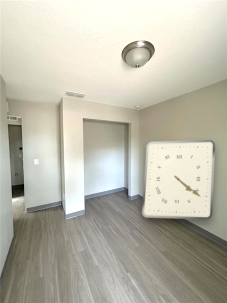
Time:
{"hour": 4, "minute": 21}
